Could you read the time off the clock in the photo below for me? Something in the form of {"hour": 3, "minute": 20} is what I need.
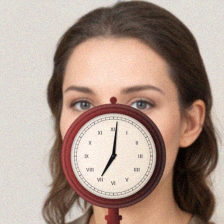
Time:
{"hour": 7, "minute": 1}
